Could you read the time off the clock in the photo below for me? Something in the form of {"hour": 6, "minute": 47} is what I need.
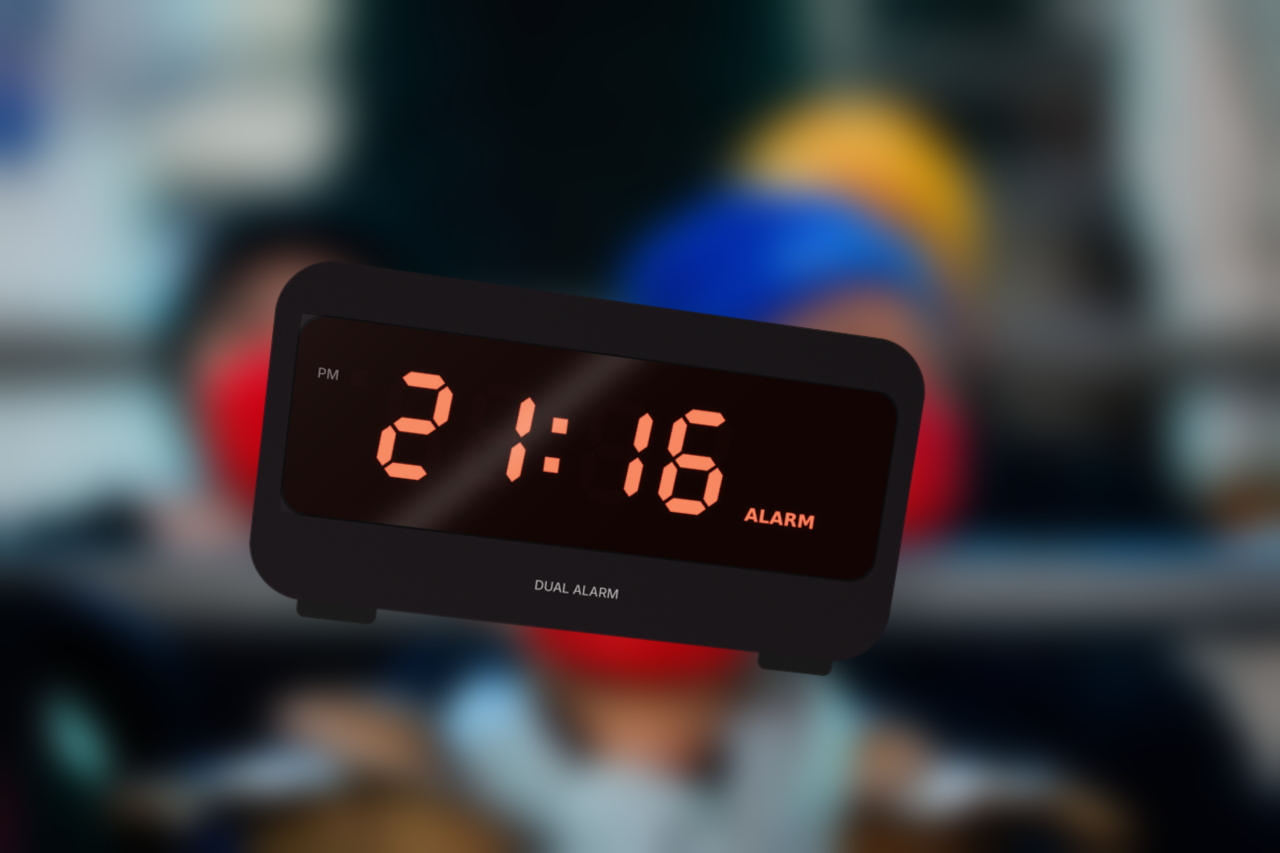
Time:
{"hour": 21, "minute": 16}
